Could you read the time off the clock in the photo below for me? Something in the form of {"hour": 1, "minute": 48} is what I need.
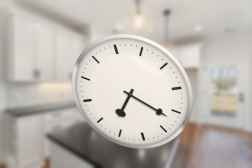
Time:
{"hour": 7, "minute": 22}
